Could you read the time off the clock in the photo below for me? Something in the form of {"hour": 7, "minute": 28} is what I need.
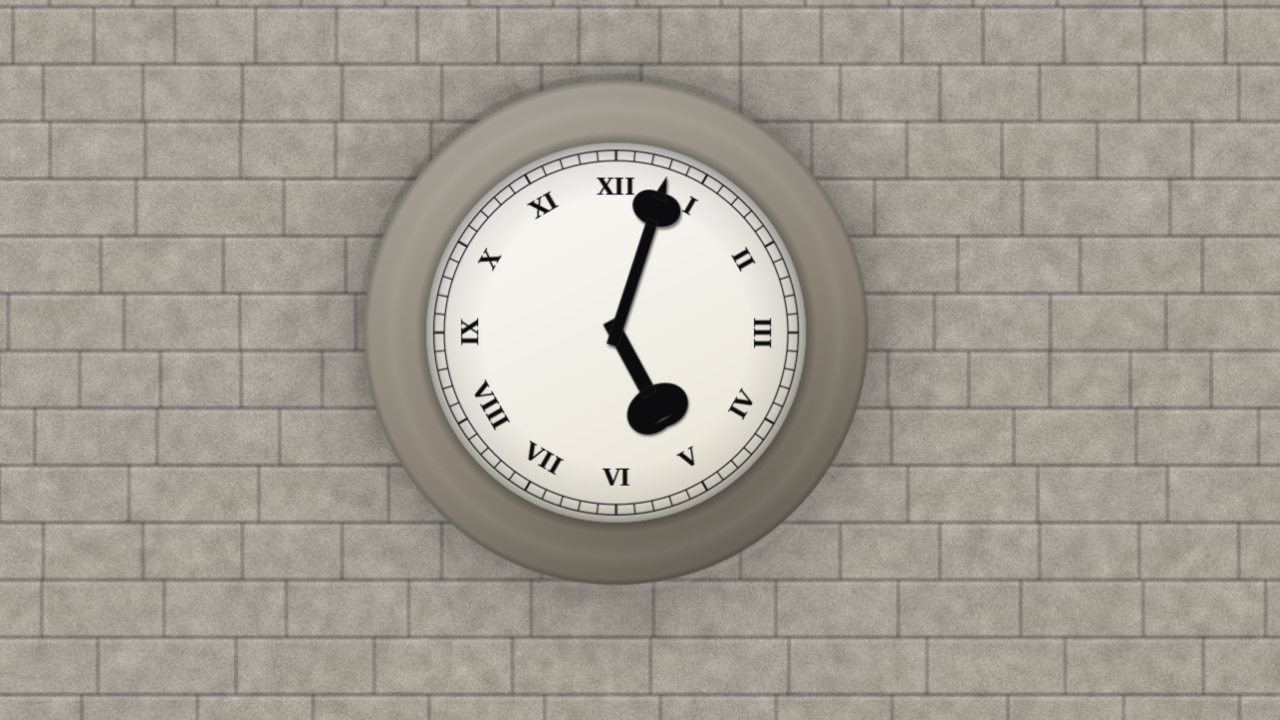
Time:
{"hour": 5, "minute": 3}
